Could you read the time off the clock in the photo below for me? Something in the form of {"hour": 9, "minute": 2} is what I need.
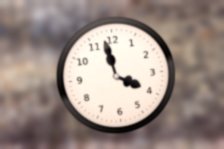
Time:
{"hour": 3, "minute": 58}
